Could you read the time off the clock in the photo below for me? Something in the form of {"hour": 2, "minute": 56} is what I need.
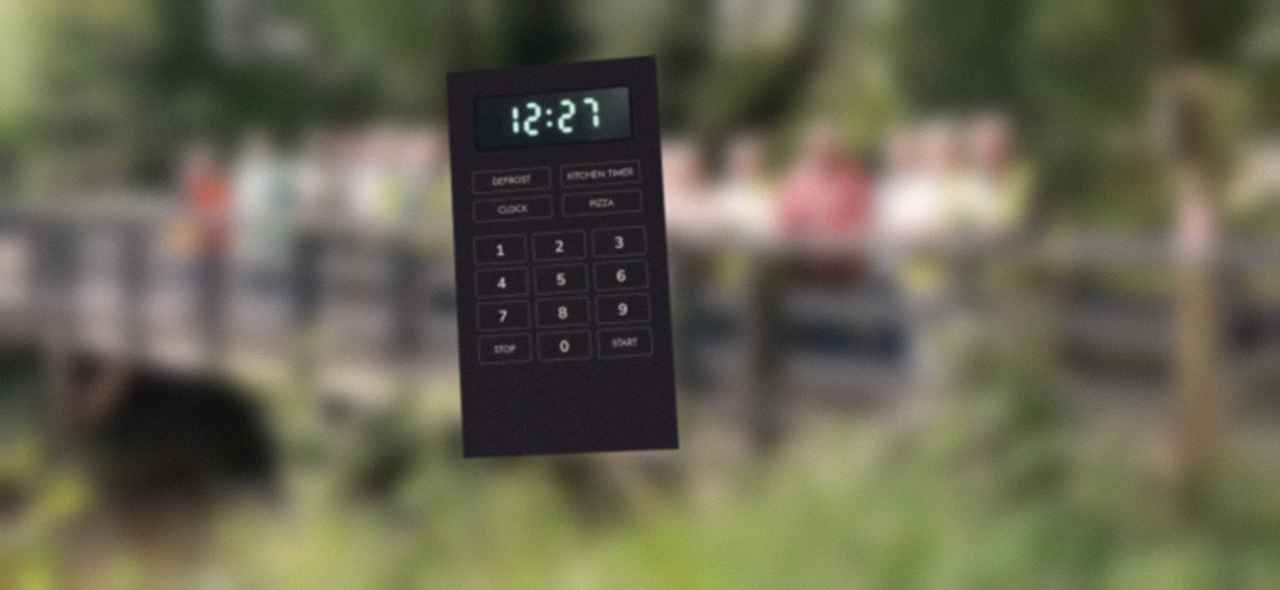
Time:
{"hour": 12, "minute": 27}
